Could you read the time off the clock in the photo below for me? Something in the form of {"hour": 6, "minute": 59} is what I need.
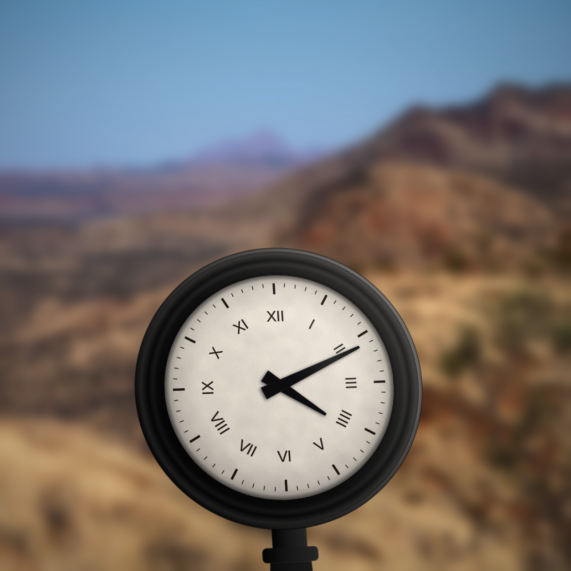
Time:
{"hour": 4, "minute": 11}
